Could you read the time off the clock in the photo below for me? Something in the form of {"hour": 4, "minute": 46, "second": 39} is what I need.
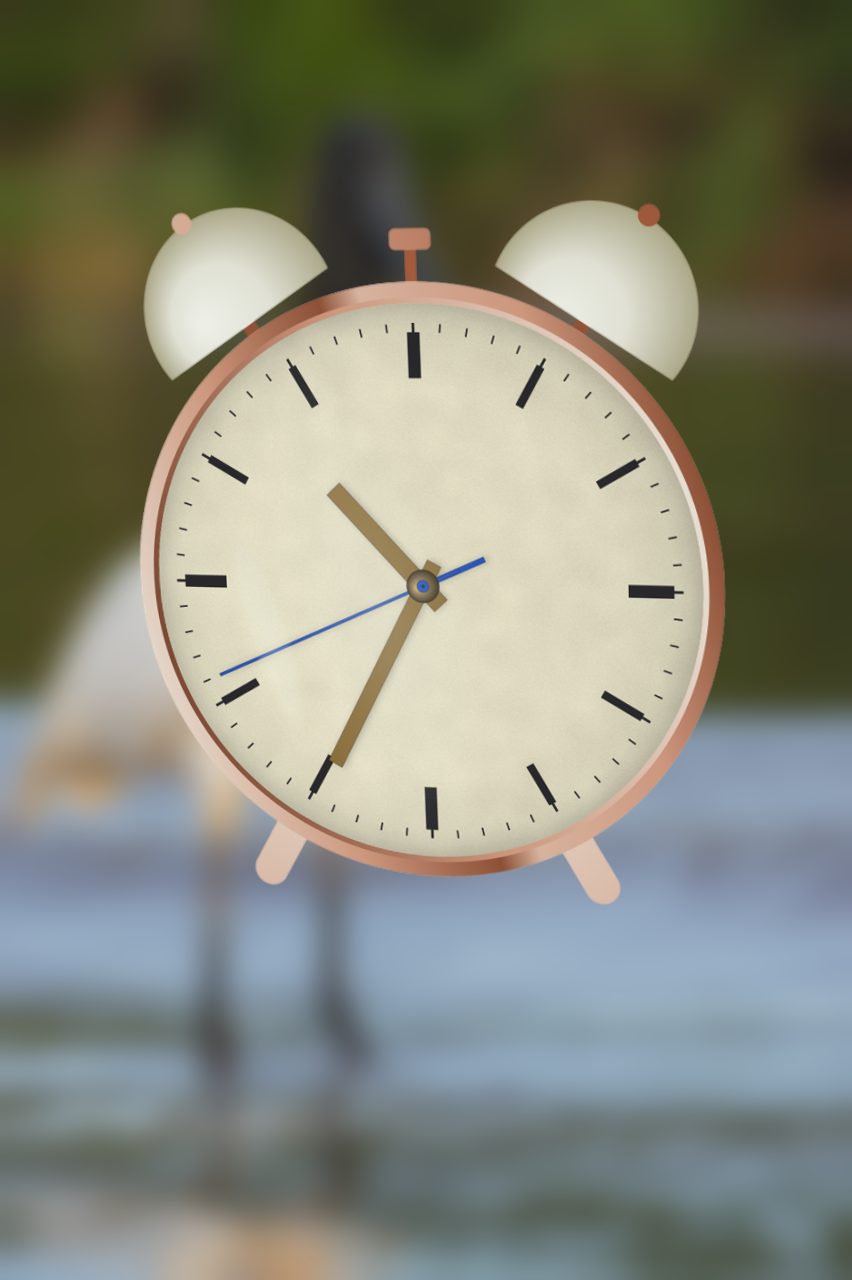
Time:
{"hour": 10, "minute": 34, "second": 41}
